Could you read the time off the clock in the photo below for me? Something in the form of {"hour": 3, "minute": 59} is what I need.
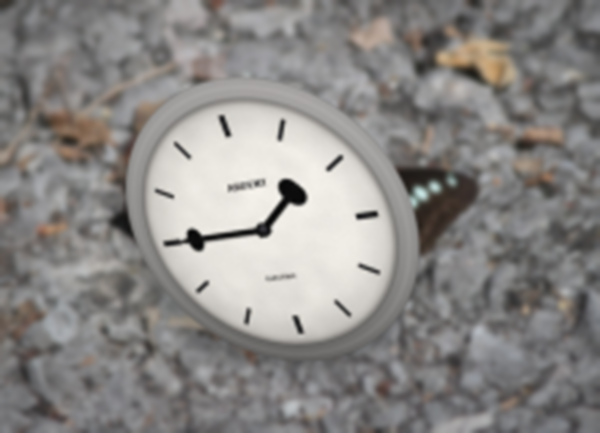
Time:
{"hour": 1, "minute": 45}
